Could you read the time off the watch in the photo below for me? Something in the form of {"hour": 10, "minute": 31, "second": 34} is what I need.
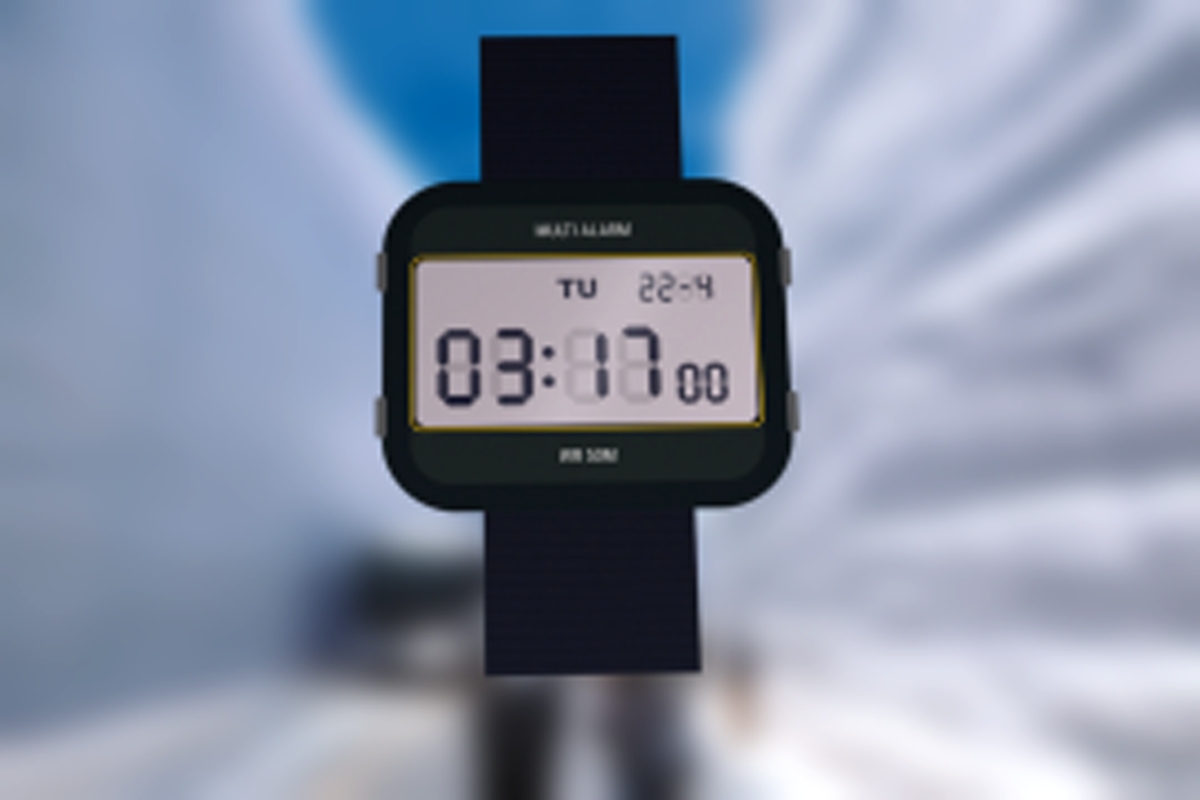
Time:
{"hour": 3, "minute": 17, "second": 0}
